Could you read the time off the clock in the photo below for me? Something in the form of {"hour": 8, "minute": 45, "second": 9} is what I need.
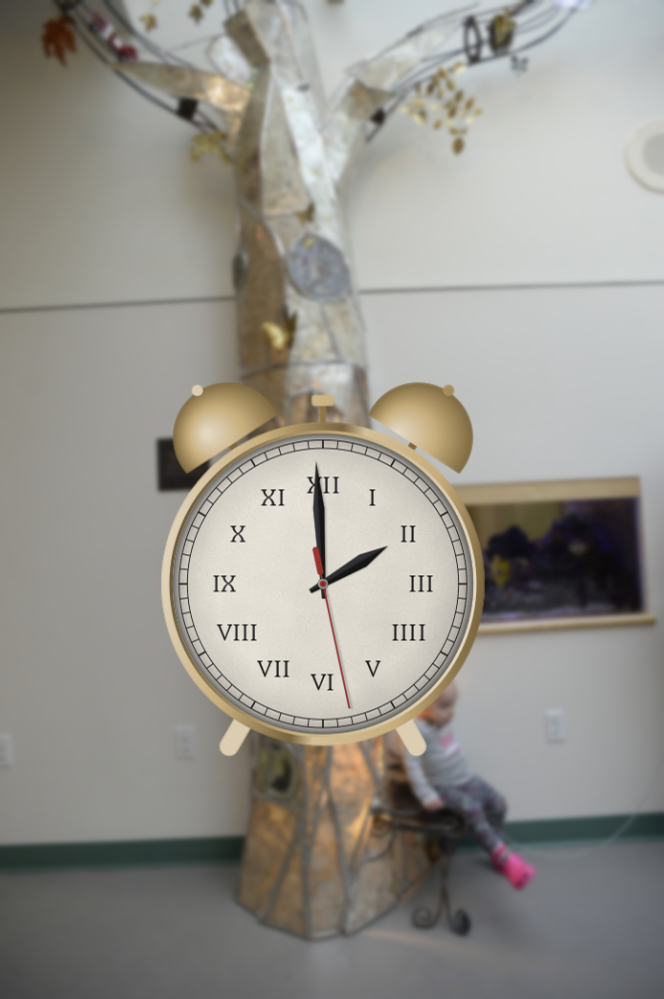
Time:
{"hour": 1, "minute": 59, "second": 28}
